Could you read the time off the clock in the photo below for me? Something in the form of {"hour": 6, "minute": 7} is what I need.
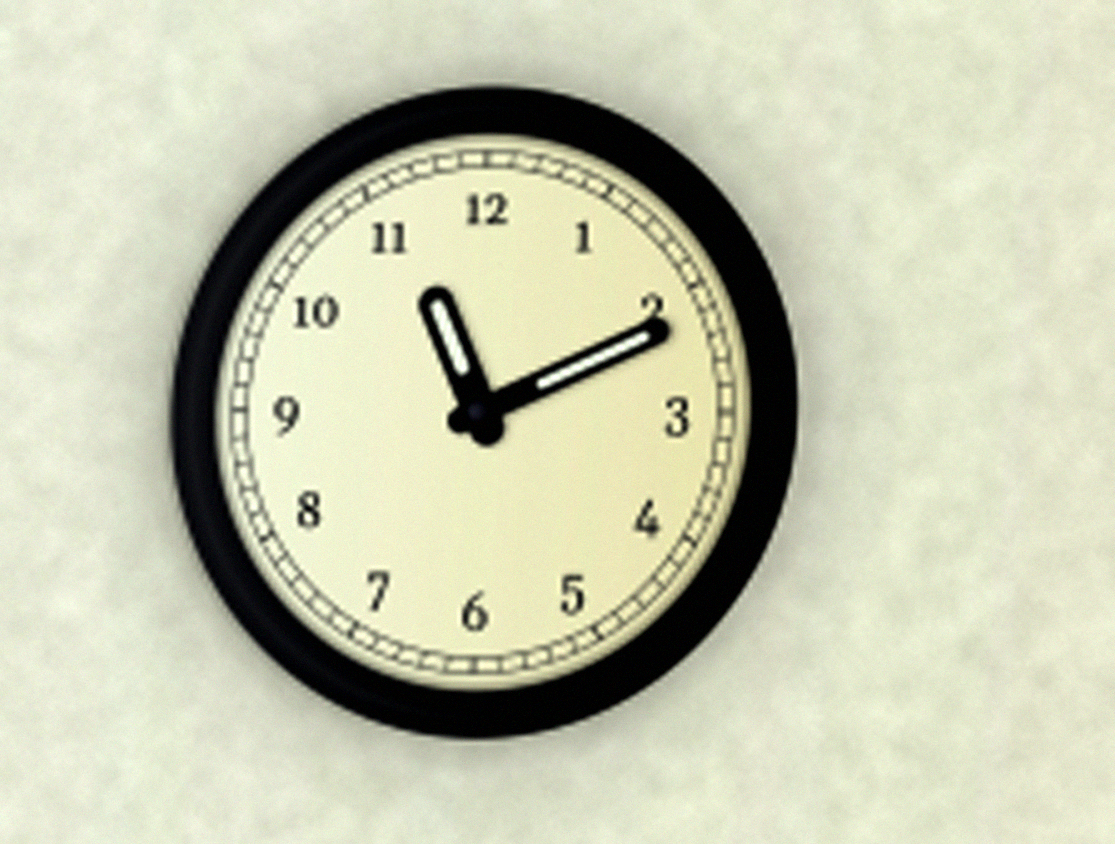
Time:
{"hour": 11, "minute": 11}
